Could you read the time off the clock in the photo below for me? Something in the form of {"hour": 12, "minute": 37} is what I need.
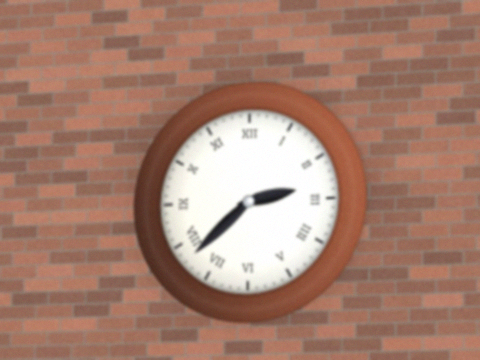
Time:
{"hour": 2, "minute": 38}
